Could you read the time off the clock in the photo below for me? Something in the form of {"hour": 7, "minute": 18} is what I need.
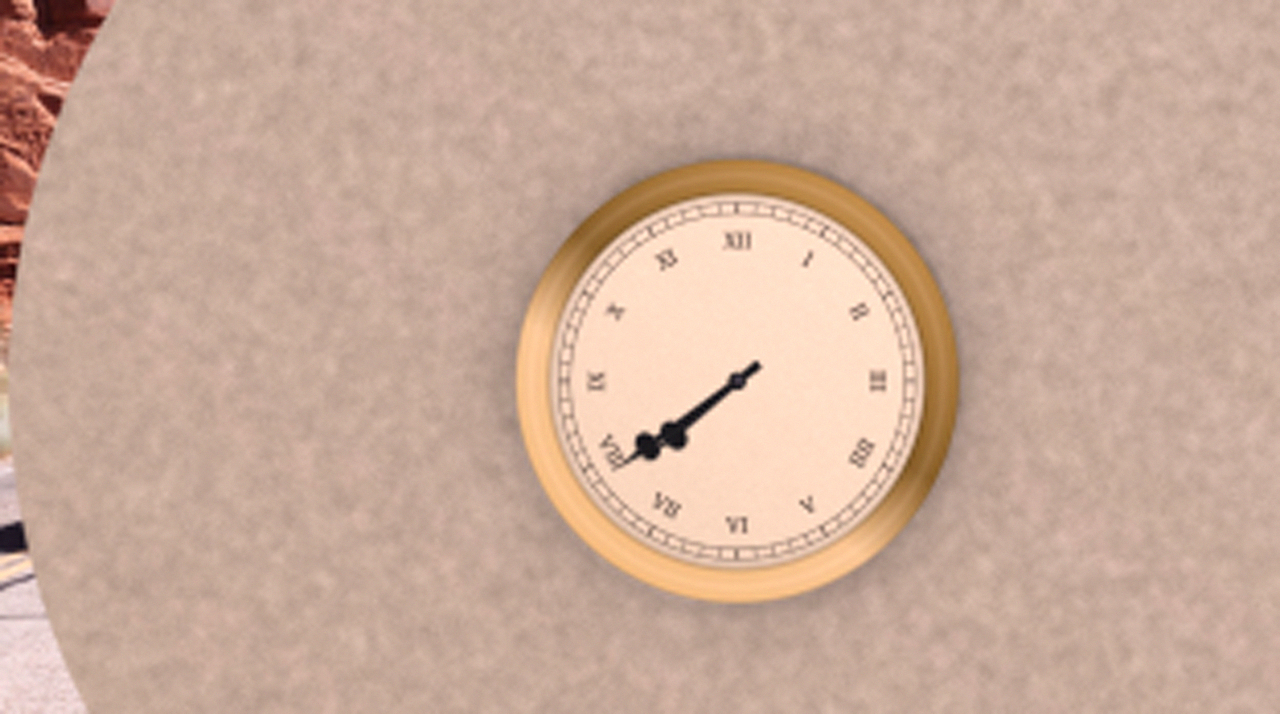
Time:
{"hour": 7, "minute": 39}
